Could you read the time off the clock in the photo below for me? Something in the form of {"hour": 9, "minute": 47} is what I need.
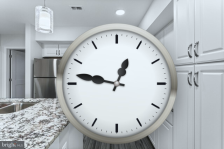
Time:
{"hour": 12, "minute": 47}
